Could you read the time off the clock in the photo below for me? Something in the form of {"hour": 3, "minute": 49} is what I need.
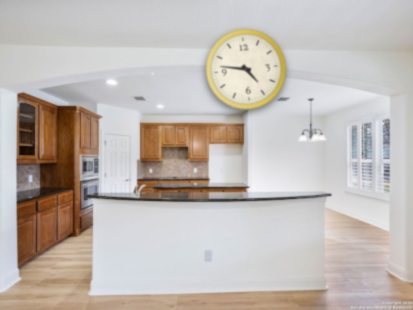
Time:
{"hour": 4, "minute": 47}
